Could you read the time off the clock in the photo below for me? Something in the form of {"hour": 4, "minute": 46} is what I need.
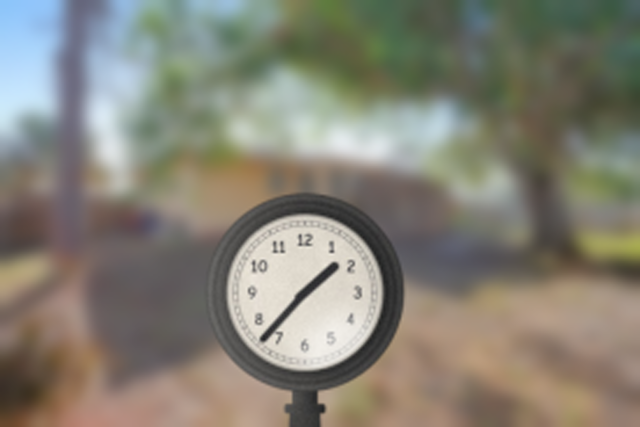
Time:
{"hour": 1, "minute": 37}
